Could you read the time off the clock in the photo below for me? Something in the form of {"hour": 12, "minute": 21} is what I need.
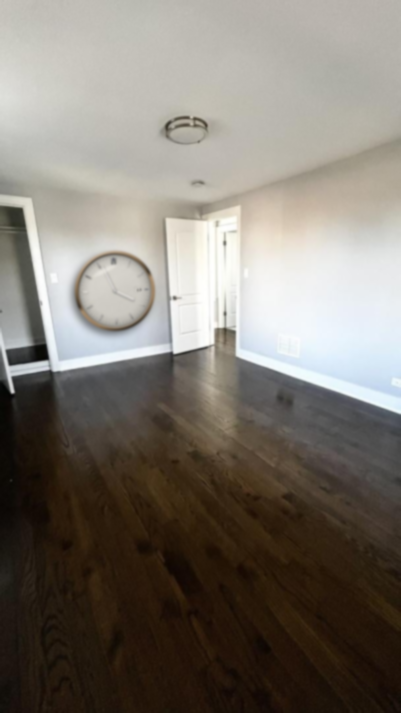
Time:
{"hour": 3, "minute": 56}
